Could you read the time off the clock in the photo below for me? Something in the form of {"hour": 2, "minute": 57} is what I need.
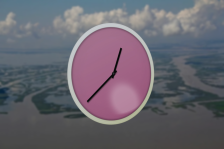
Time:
{"hour": 12, "minute": 38}
